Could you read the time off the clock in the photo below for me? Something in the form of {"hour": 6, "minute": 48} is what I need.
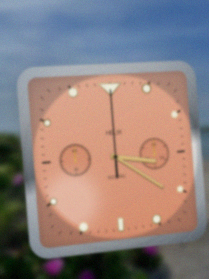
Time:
{"hour": 3, "minute": 21}
